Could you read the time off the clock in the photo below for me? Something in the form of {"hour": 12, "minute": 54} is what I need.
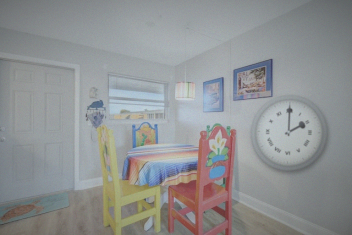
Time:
{"hour": 2, "minute": 0}
